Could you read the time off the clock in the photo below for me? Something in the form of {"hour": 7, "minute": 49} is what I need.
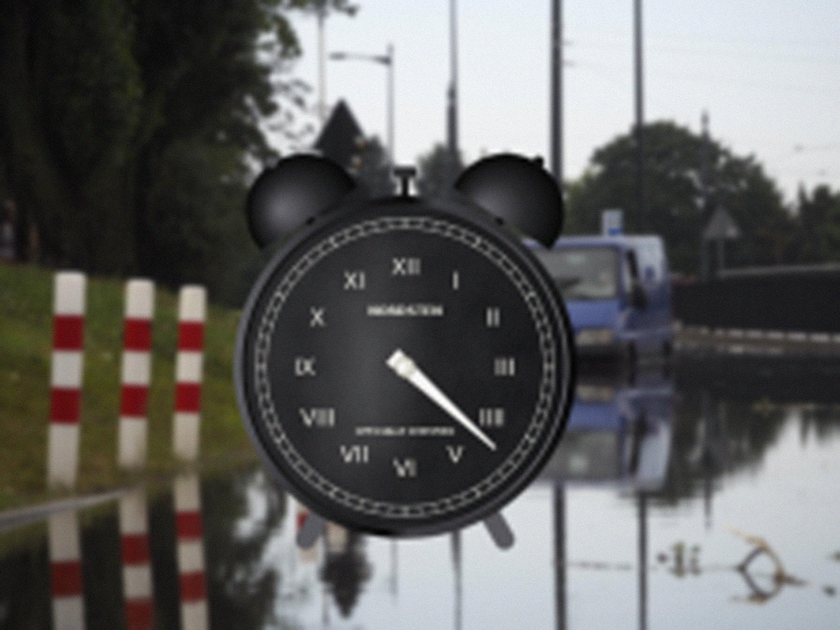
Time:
{"hour": 4, "minute": 22}
